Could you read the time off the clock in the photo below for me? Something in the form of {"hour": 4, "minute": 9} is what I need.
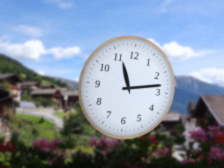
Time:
{"hour": 11, "minute": 13}
